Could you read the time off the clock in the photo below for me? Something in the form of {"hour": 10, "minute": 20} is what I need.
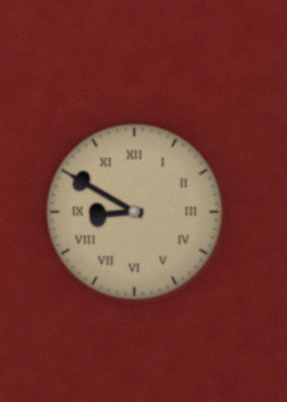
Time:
{"hour": 8, "minute": 50}
